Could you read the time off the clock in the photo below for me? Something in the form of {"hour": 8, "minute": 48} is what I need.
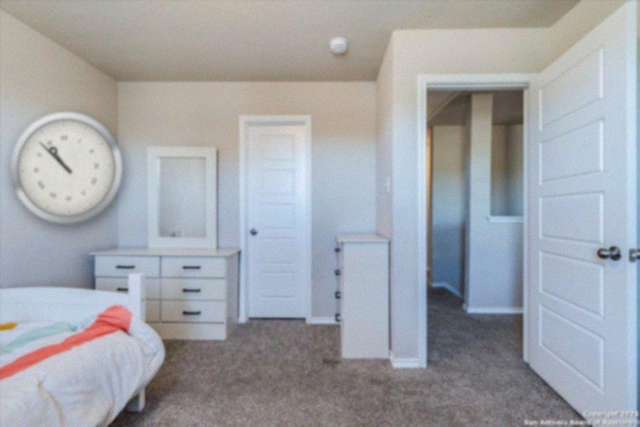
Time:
{"hour": 10, "minute": 53}
